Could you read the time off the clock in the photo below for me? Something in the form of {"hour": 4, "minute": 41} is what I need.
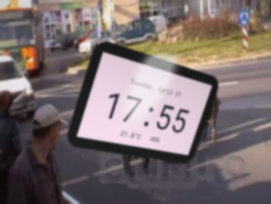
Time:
{"hour": 17, "minute": 55}
